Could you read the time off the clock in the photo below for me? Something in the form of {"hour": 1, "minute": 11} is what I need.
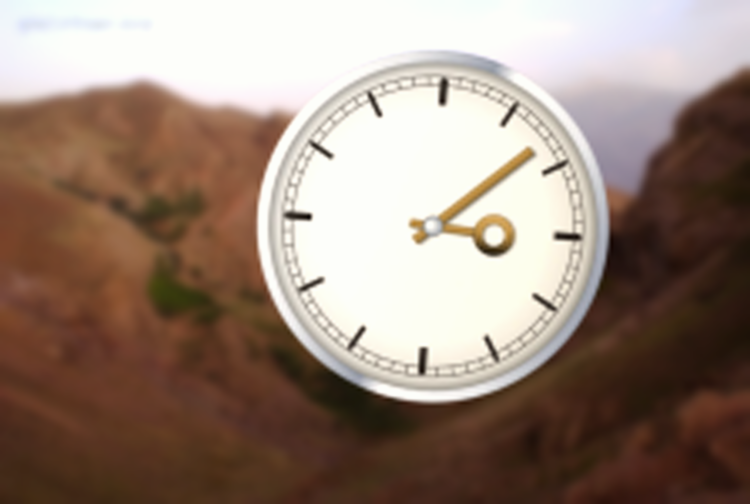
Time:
{"hour": 3, "minute": 8}
